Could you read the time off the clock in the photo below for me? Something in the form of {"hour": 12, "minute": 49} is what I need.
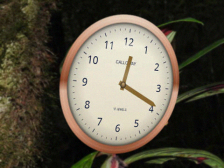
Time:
{"hour": 12, "minute": 19}
